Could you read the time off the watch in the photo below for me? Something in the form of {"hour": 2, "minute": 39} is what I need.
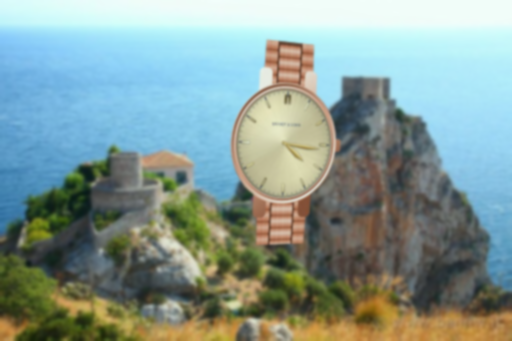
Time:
{"hour": 4, "minute": 16}
